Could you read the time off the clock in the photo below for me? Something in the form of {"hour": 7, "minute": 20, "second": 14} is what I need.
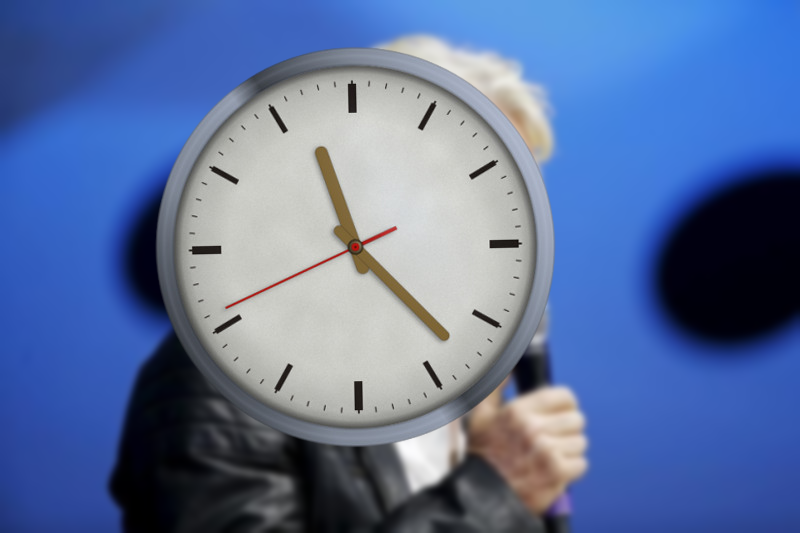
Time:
{"hour": 11, "minute": 22, "second": 41}
